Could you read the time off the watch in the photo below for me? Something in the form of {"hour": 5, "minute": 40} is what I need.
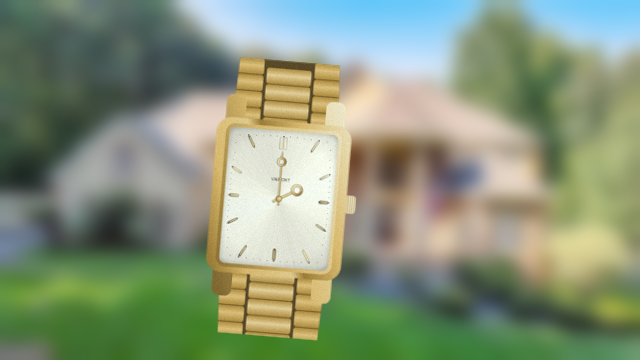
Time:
{"hour": 2, "minute": 0}
